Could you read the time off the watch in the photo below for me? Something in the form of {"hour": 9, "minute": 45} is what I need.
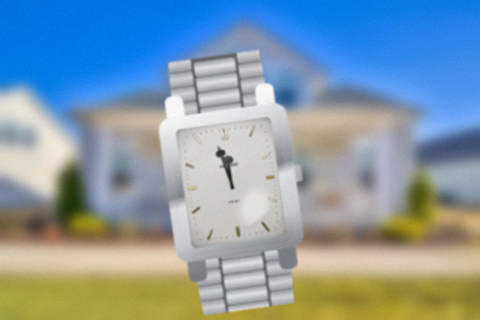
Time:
{"hour": 11, "minute": 58}
